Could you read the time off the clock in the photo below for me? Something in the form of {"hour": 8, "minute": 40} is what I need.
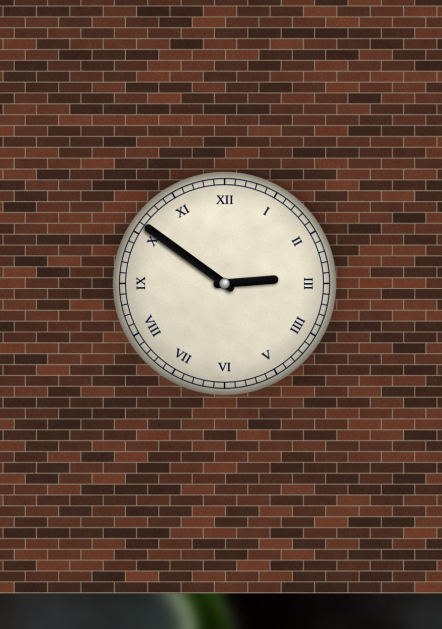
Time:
{"hour": 2, "minute": 51}
